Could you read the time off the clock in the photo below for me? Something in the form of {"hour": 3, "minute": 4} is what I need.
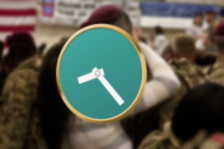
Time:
{"hour": 8, "minute": 23}
